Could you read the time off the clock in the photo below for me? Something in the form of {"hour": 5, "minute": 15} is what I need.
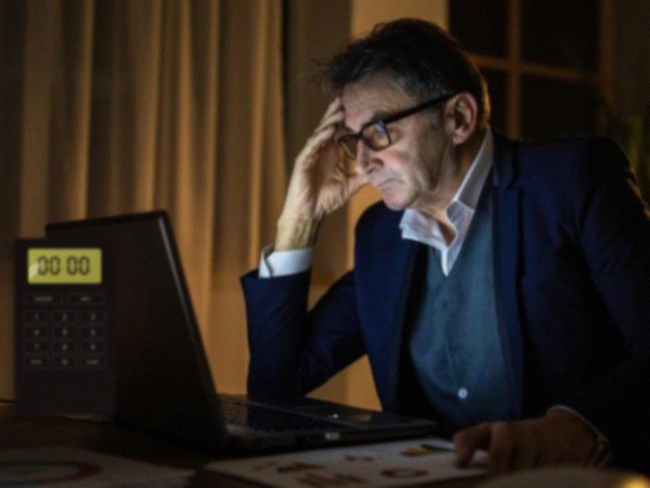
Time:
{"hour": 0, "minute": 0}
